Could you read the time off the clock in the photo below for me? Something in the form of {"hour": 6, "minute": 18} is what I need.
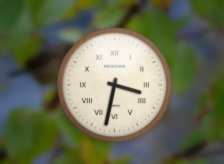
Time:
{"hour": 3, "minute": 32}
